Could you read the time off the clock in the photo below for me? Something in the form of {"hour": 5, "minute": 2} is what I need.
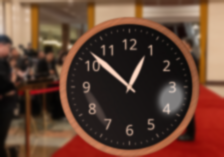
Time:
{"hour": 12, "minute": 52}
